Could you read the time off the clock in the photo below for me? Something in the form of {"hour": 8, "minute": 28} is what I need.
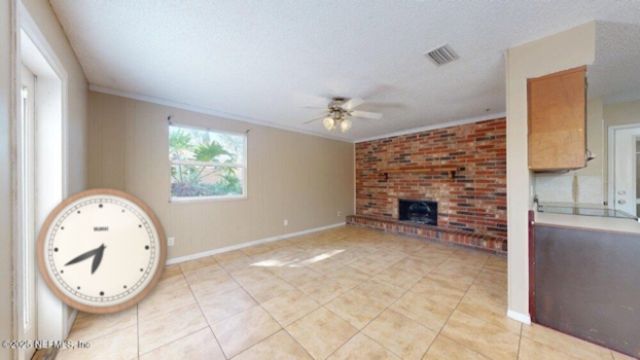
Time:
{"hour": 6, "minute": 41}
